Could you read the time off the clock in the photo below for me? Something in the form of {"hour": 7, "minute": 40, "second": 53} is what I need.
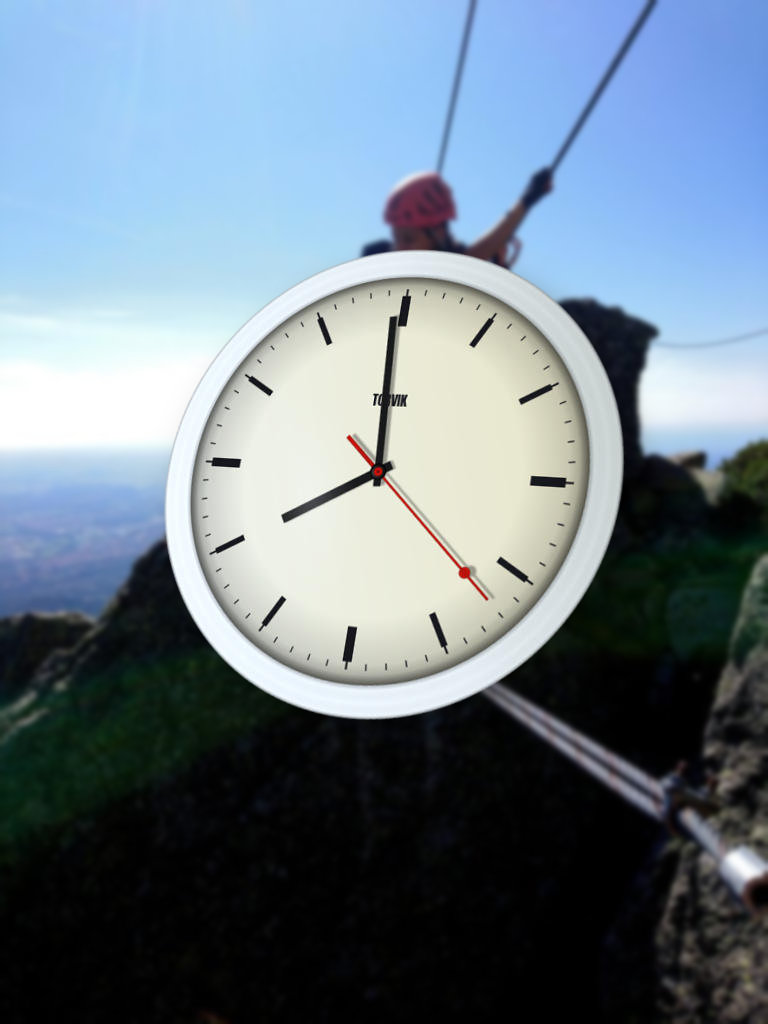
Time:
{"hour": 7, "minute": 59, "second": 22}
